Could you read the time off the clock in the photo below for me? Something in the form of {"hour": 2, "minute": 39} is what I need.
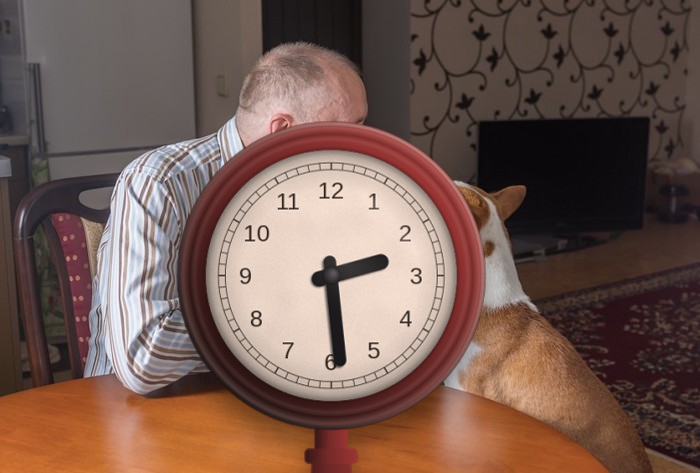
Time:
{"hour": 2, "minute": 29}
